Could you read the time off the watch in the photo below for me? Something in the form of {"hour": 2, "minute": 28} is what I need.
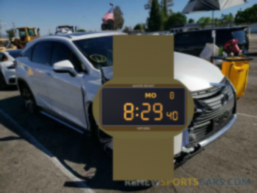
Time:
{"hour": 8, "minute": 29}
